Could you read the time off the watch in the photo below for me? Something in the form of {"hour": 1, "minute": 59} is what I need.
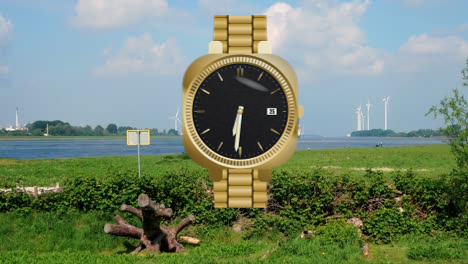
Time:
{"hour": 6, "minute": 31}
